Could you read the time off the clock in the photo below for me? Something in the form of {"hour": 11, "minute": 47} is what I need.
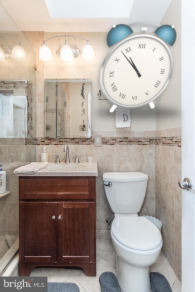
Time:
{"hour": 10, "minute": 53}
